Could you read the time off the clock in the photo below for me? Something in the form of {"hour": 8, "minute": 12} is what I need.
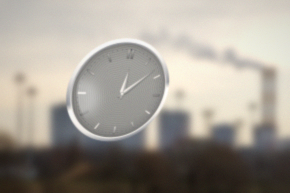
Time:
{"hour": 12, "minute": 8}
